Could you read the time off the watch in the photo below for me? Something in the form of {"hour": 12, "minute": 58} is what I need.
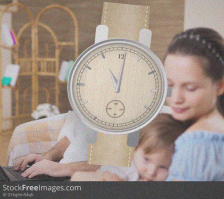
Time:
{"hour": 11, "minute": 1}
